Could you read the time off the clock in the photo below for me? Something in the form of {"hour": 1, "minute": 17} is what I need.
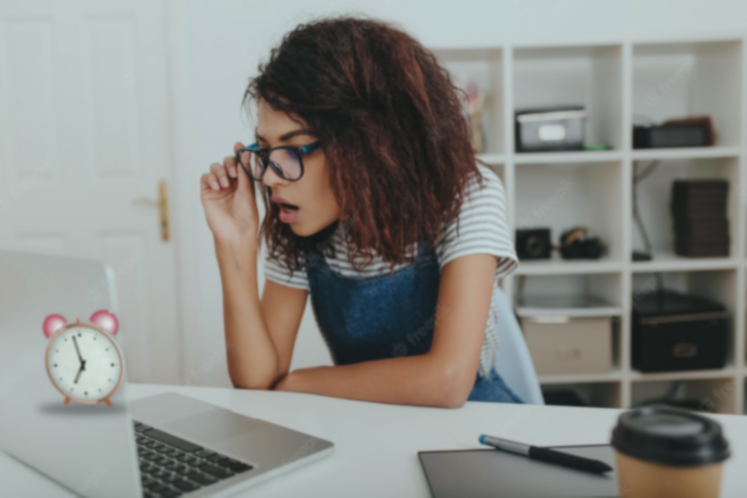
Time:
{"hour": 6, "minute": 58}
